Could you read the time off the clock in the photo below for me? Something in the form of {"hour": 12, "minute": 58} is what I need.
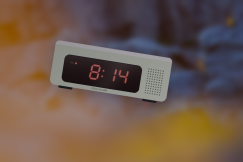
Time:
{"hour": 8, "minute": 14}
